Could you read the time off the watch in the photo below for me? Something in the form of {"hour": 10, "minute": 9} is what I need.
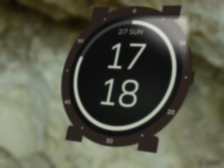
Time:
{"hour": 17, "minute": 18}
